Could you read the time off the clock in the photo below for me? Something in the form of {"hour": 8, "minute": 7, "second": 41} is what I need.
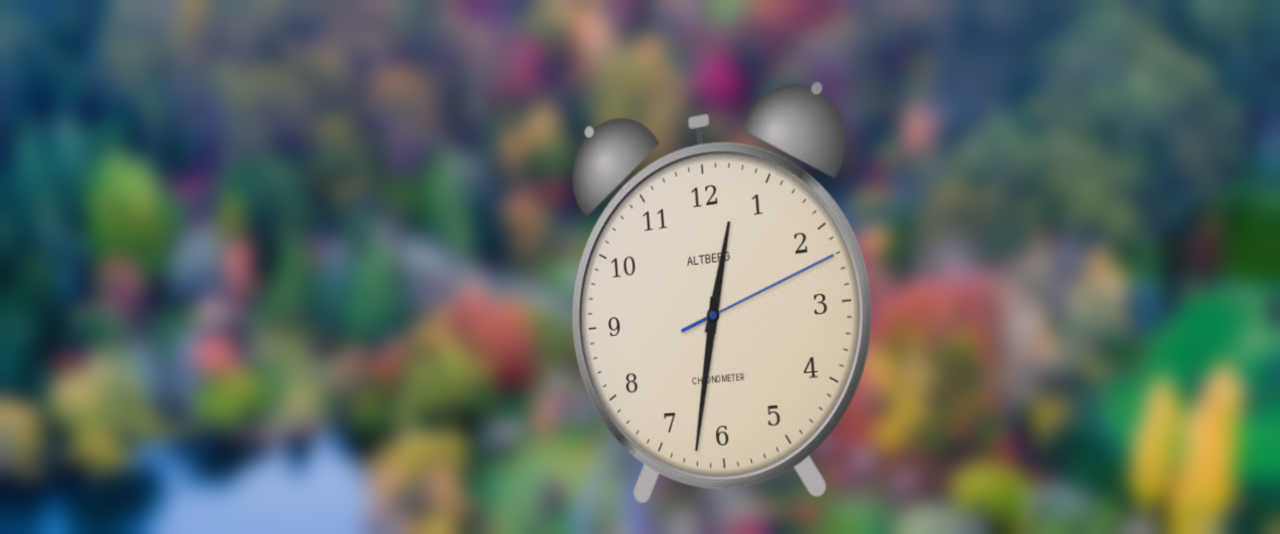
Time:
{"hour": 12, "minute": 32, "second": 12}
